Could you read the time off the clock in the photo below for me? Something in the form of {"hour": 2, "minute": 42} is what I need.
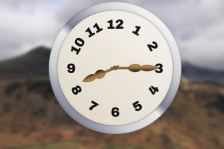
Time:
{"hour": 8, "minute": 15}
